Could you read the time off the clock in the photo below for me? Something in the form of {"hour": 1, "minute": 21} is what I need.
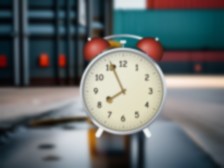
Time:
{"hour": 7, "minute": 56}
